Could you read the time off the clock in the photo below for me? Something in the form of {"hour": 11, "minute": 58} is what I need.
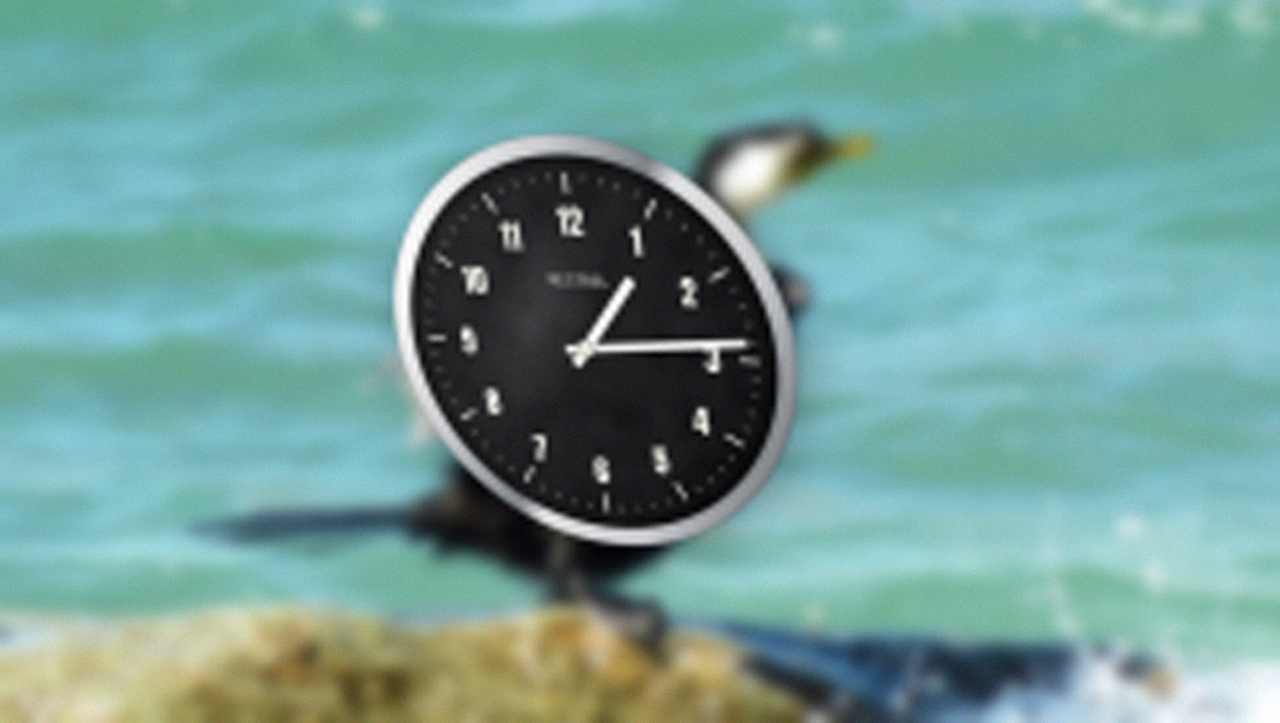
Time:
{"hour": 1, "minute": 14}
